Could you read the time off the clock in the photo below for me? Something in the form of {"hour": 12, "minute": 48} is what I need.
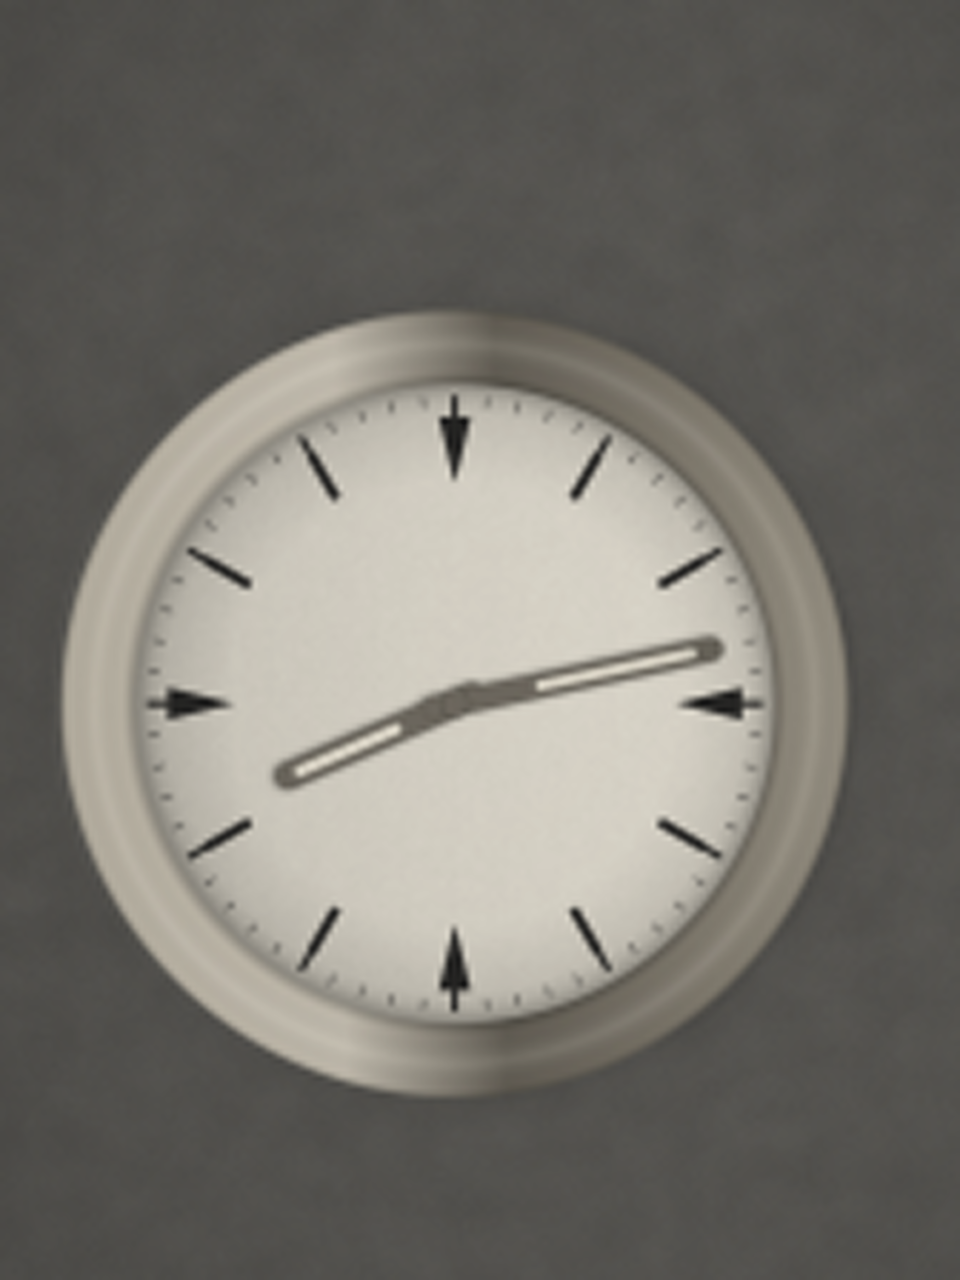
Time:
{"hour": 8, "minute": 13}
